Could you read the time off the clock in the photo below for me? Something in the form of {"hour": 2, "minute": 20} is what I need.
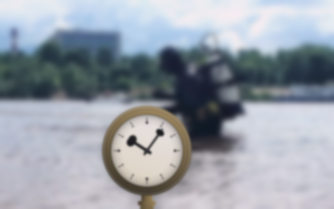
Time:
{"hour": 10, "minute": 6}
